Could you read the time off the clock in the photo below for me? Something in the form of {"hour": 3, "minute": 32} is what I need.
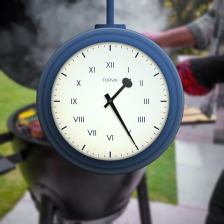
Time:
{"hour": 1, "minute": 25}
